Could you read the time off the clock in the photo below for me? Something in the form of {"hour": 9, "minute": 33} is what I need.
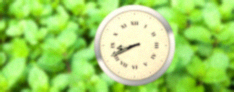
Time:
{"hour": 8, "minute": 41}
